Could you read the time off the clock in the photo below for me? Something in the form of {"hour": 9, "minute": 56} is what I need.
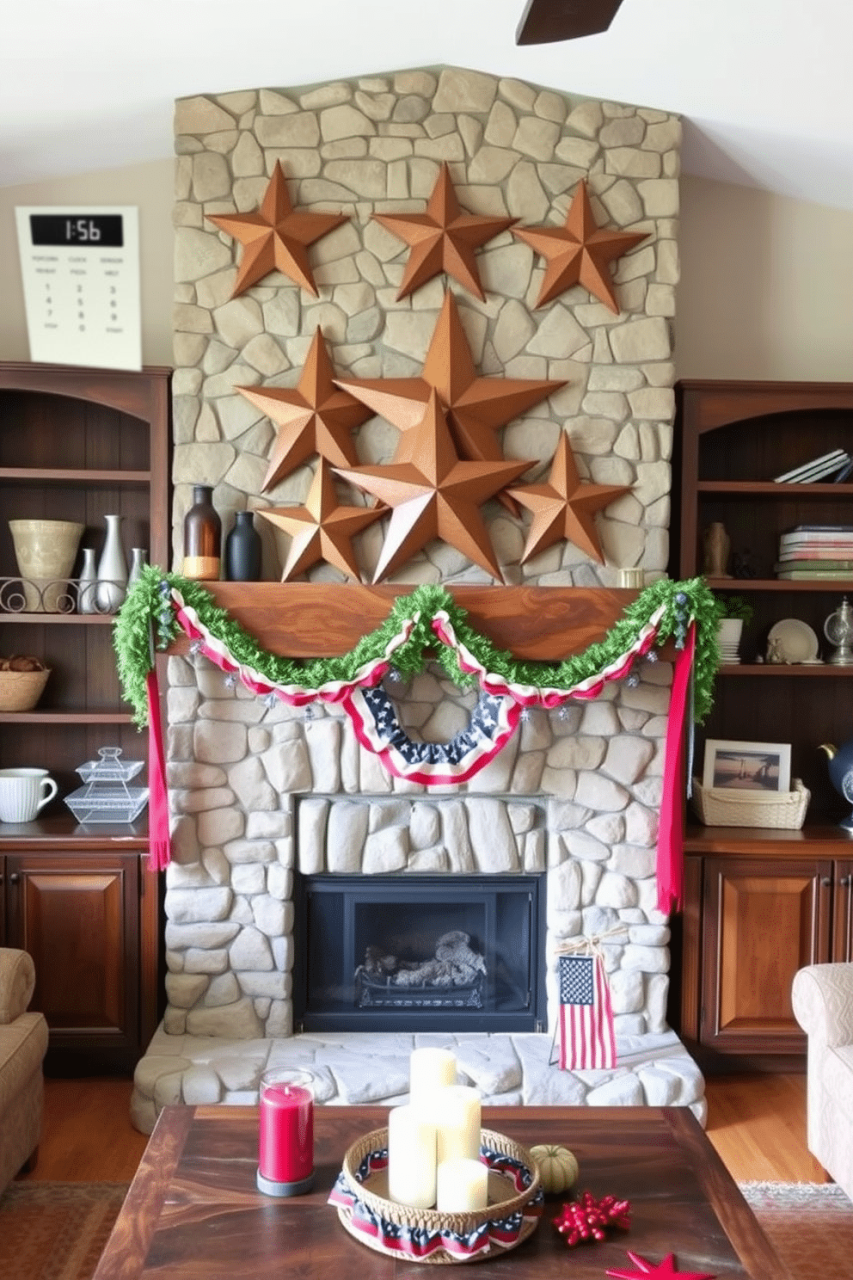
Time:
{"hour": 1, "minute": 56}
